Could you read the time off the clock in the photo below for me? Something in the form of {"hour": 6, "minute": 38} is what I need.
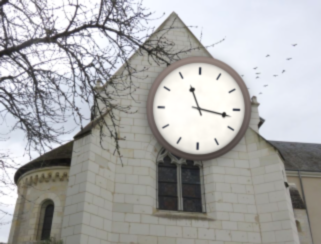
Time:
{"hour": 11, "minute": 17}
